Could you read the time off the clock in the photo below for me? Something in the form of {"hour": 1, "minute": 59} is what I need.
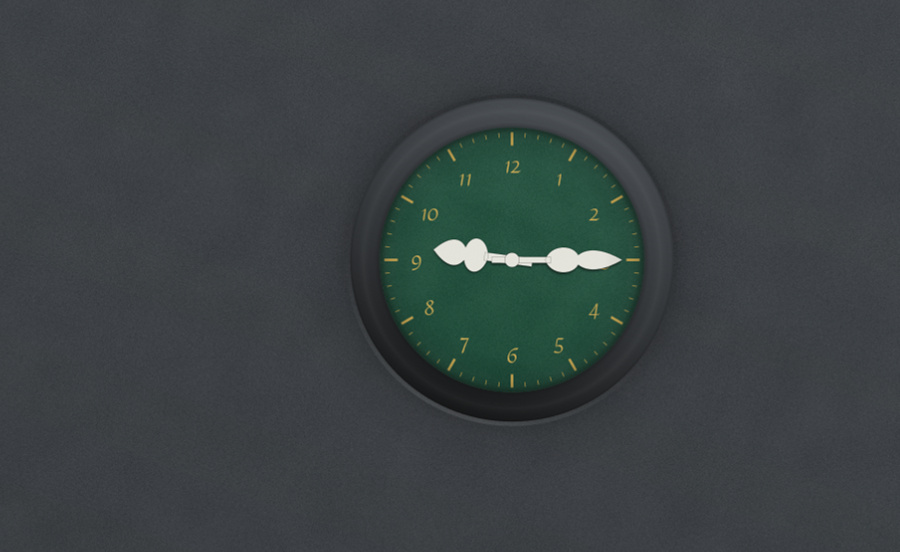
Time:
{"hour": 9, "minute": 15}
